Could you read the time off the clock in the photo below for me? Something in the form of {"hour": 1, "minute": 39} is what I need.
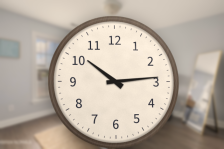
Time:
{"hour": 10, "minute": 14}
